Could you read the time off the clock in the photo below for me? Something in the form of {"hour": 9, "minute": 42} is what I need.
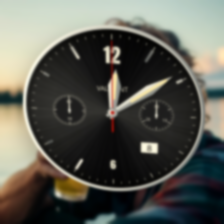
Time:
{"hour": 12, "minute": 9}
